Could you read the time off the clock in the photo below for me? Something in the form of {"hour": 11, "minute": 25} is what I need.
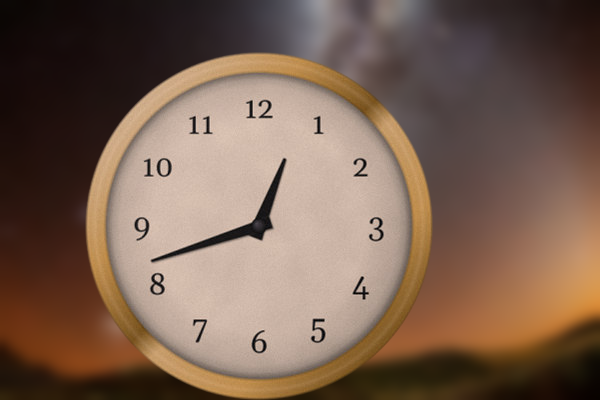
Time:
{"hour": 12, "minute": 42}
